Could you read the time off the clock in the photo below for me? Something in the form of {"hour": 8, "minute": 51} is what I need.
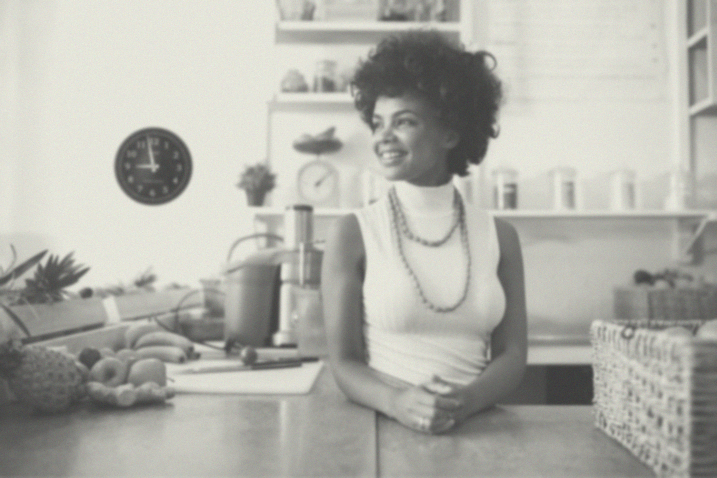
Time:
{"hour": 8, "minute": 58}
